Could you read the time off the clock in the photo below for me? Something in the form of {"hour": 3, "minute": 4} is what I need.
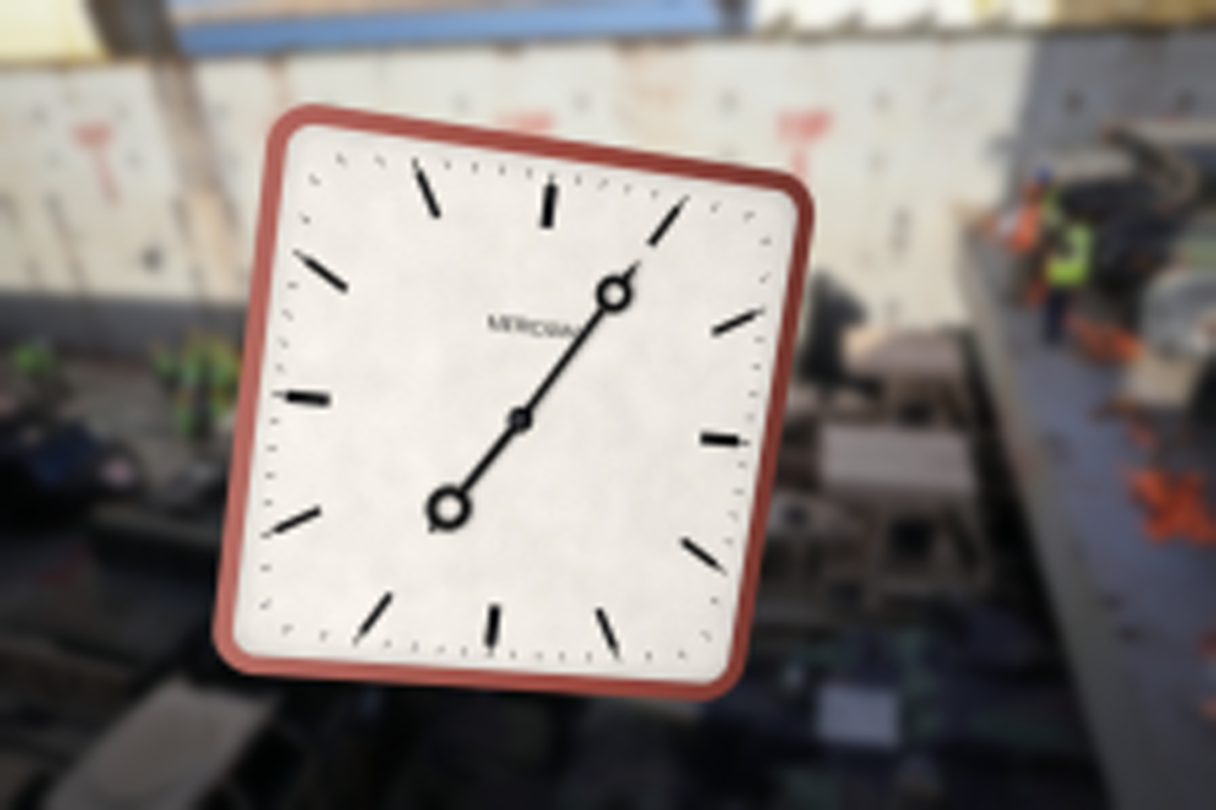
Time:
{"hour": 7, "minute": 5}
